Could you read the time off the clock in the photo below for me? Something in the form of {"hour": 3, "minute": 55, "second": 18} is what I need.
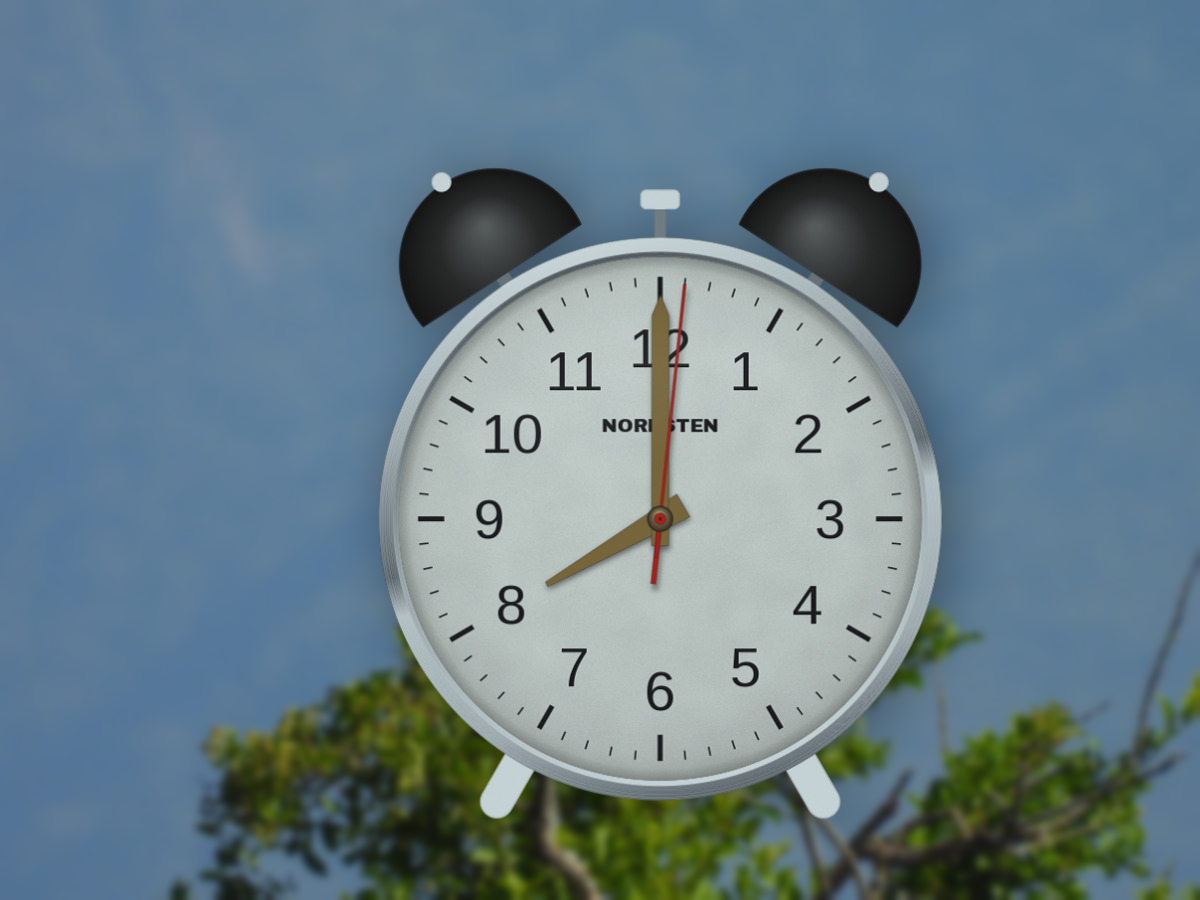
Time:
{"hour": 8, "minute": 0, "second": 1}
